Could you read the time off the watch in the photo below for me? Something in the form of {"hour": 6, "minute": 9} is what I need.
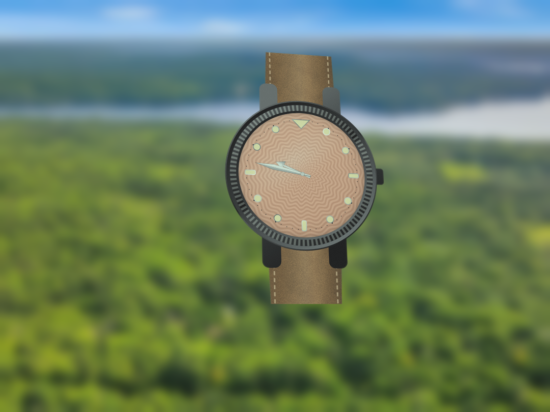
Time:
{"hour": 9, "minute": 47}
